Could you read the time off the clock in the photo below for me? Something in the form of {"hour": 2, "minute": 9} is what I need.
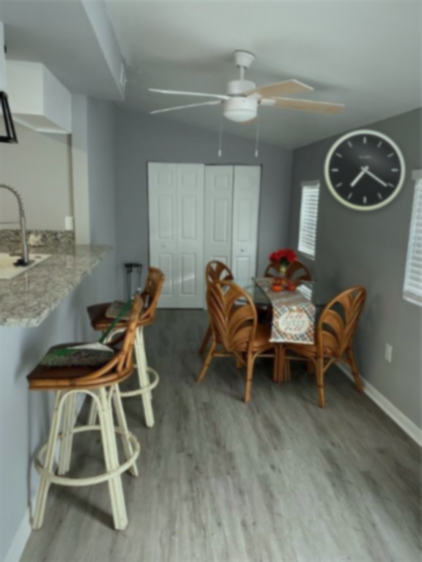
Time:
{"hour": 7, "minute": 21}
